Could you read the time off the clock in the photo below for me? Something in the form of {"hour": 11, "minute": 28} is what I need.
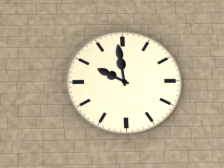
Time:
{"hour": 9, "minute": 59}
